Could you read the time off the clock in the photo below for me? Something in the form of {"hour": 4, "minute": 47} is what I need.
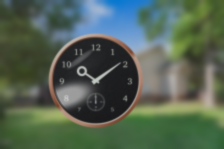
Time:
{"hour": 10, "minute": 9}
